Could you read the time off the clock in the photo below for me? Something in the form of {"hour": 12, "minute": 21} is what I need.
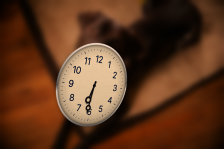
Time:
{"hour": 6, "minute": 31}
